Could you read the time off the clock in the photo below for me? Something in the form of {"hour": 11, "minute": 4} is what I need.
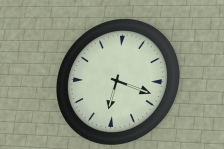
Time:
{"hour": 6, "minute": 18}
